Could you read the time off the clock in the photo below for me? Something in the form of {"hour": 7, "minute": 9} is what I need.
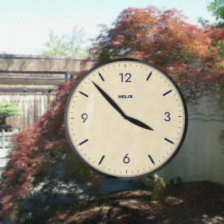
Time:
{"hour": 3, "minute": 53}
